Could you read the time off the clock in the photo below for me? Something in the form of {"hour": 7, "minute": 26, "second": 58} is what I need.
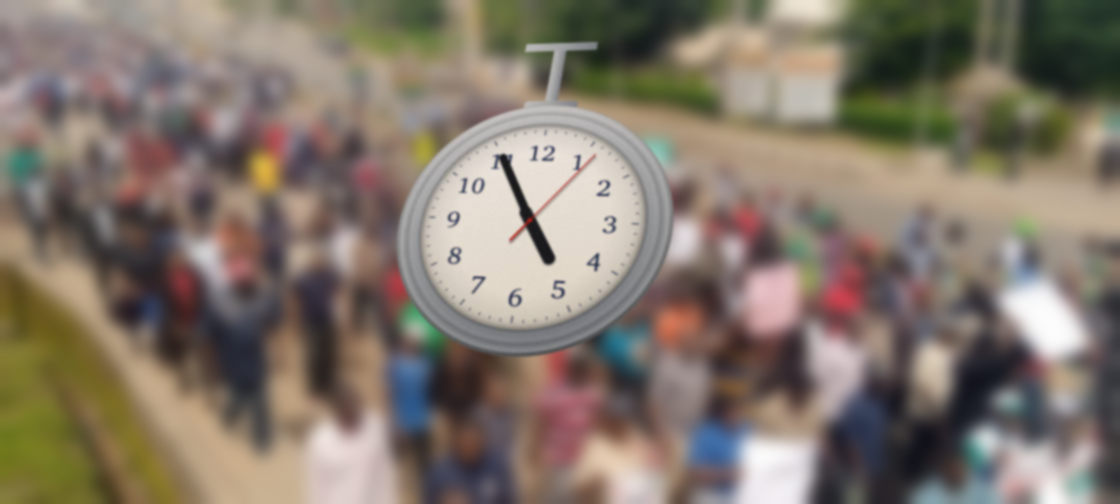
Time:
{"hour": 4, "minute": 55, "second": 6}
